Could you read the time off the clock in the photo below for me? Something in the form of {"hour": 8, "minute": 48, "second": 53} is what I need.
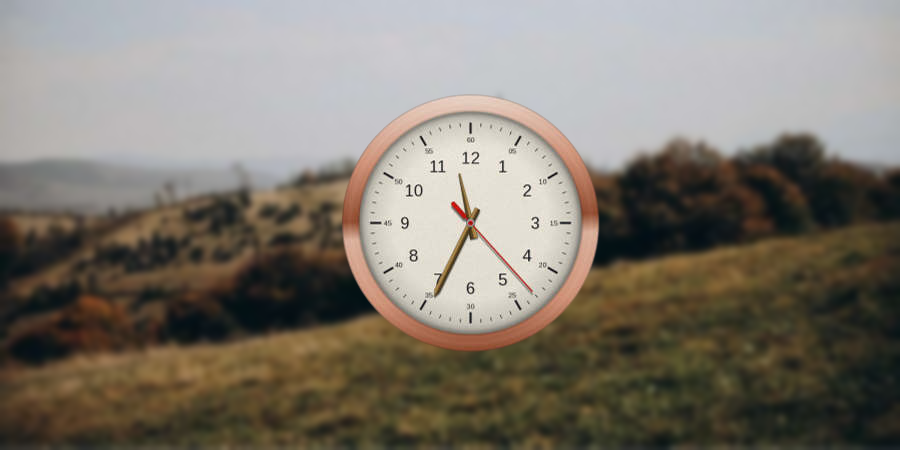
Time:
{"hour": 11, "minute": 34, "second": 23}
